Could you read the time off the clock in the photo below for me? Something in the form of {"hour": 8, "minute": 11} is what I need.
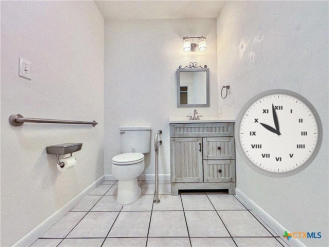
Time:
{"hour": 9, "minute": 58}
